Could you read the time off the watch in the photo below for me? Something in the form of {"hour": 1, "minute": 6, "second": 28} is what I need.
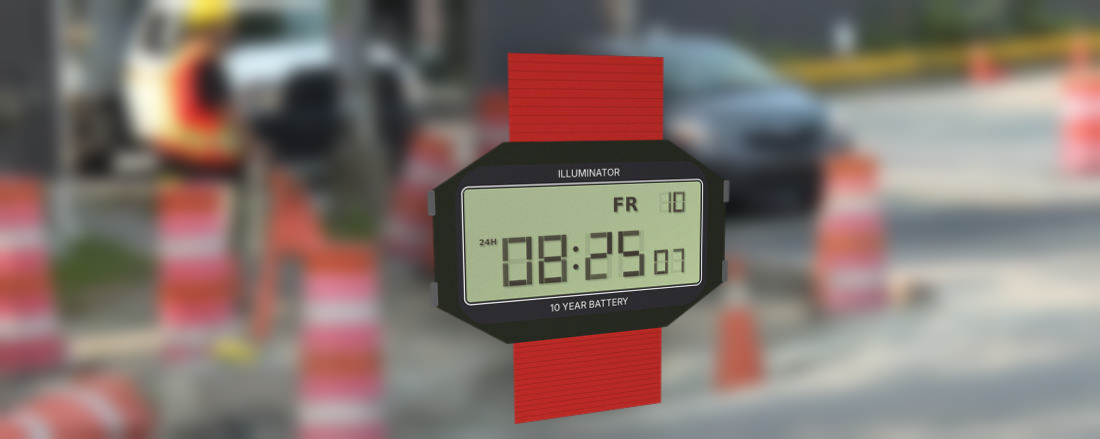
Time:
{"hour": 8, "minute": 25, "second": 7}
